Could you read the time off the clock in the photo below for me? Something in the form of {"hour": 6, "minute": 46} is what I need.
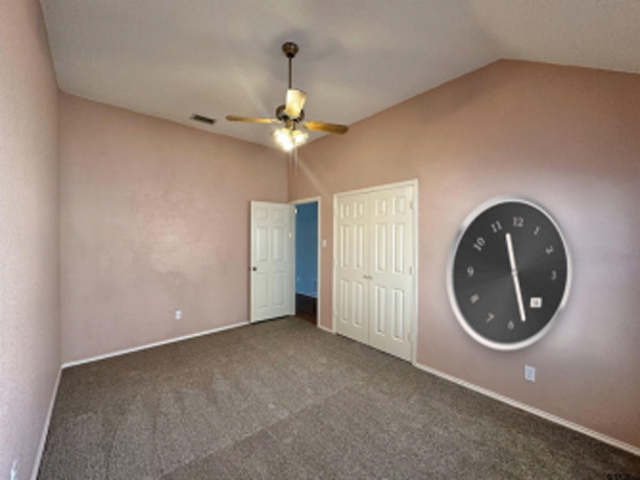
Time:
{"hour": 11, "minute": 27}
